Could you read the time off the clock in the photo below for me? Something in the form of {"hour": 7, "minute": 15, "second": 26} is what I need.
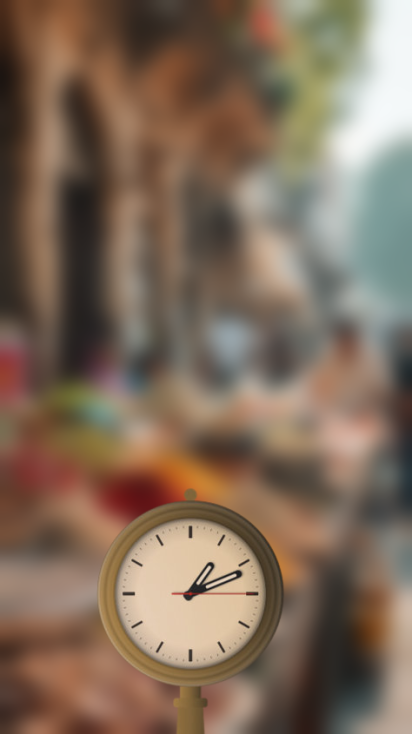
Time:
{"hour": 1, "minute": 11, "second": 15}
